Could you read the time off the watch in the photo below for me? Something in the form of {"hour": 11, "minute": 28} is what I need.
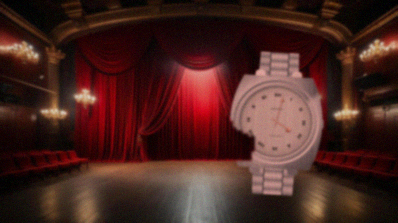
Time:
{"hour": 4, "minute": 2}
